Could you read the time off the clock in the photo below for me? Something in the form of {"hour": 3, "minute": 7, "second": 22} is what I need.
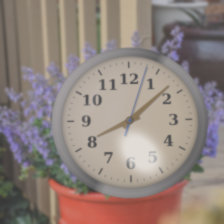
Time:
{"hour": 8, "minute": 8, "second": 3}
